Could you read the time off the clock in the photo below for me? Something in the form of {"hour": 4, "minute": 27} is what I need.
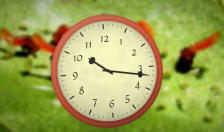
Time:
{"hour": 10, "minute": 17}
